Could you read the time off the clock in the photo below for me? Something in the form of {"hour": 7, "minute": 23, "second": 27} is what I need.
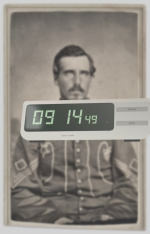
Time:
{"hour": 9, "minute": 14, "second": 49}
